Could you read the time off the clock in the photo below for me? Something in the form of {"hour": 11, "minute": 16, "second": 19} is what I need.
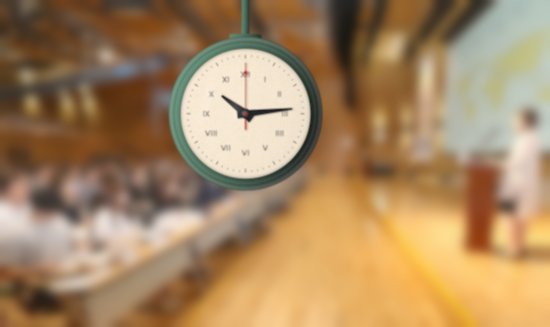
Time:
{"hour": 10, "minute": 14, "second": 0}
